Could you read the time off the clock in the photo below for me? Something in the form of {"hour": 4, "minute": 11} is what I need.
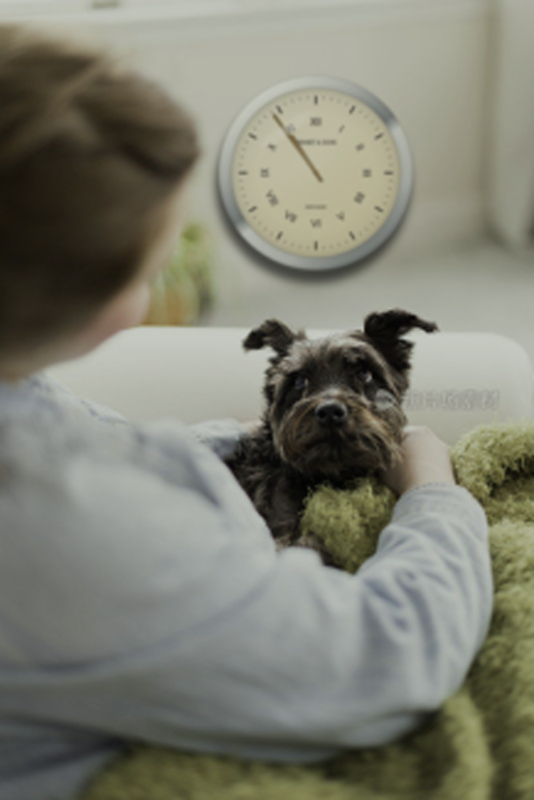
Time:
{"hour": 10, "minute": 54}
